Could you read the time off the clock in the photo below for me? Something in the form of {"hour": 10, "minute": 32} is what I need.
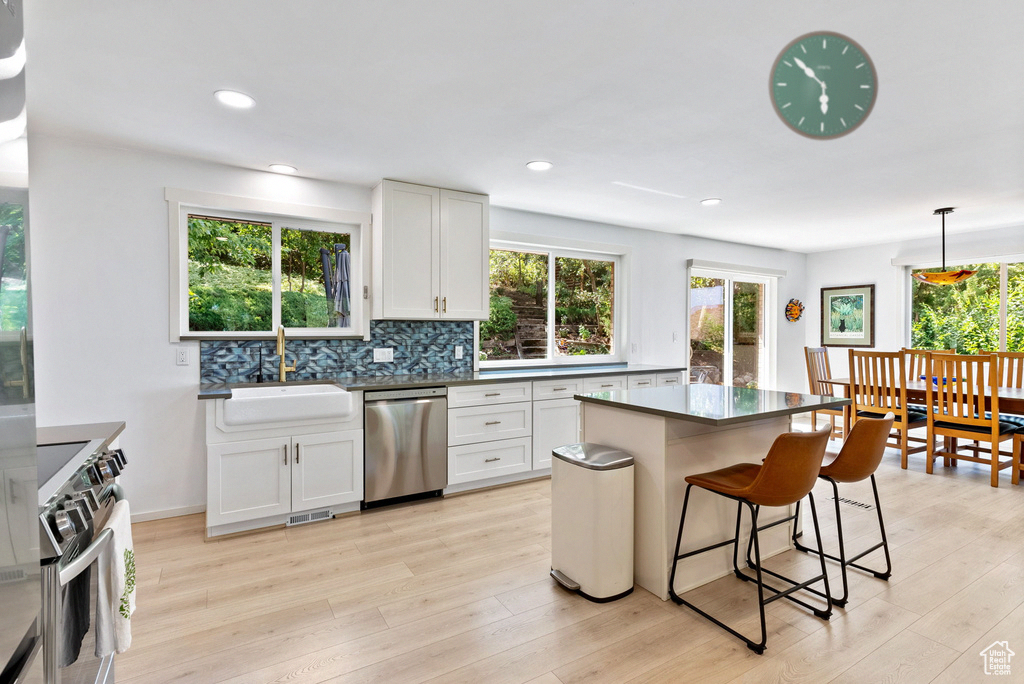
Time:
{"hour": 5, "minute": 52}
